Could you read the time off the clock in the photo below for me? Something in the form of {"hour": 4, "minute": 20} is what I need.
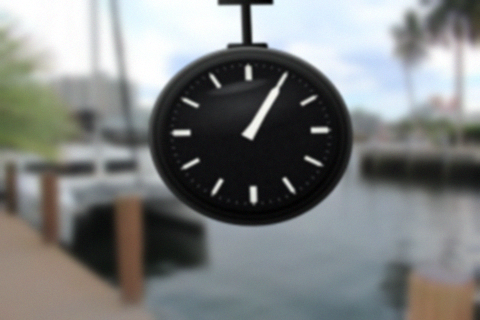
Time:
{"hour": 1, "minute": 5}
